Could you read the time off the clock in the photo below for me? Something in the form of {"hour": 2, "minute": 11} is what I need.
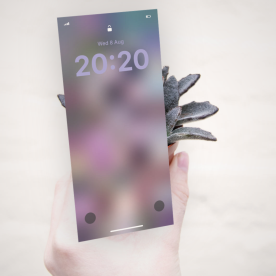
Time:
{"hour": 20, "minute": 20}
